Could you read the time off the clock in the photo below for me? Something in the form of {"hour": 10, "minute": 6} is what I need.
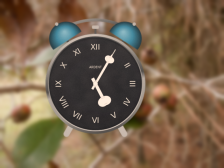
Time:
{"hour": 5, "minute": 5}
